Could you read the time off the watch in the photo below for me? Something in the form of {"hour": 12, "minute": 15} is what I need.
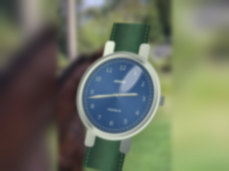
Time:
{"hour": 2, "minute": 43}
